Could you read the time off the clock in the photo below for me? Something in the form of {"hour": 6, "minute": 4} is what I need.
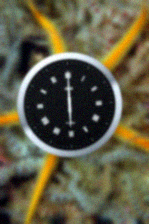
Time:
{"hour": 6, "minute": 0}
